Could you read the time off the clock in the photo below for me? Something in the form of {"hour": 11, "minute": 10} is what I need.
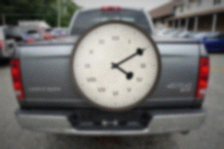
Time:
{"hour": 4, "minute": 10}
